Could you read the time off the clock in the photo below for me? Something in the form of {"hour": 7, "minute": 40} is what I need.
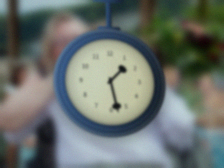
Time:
{"hour": 1, "minute": 28}
